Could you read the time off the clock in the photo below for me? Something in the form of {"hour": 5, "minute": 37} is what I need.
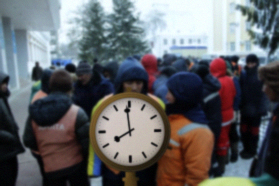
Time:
{"hour": 7, "minute": 59}
